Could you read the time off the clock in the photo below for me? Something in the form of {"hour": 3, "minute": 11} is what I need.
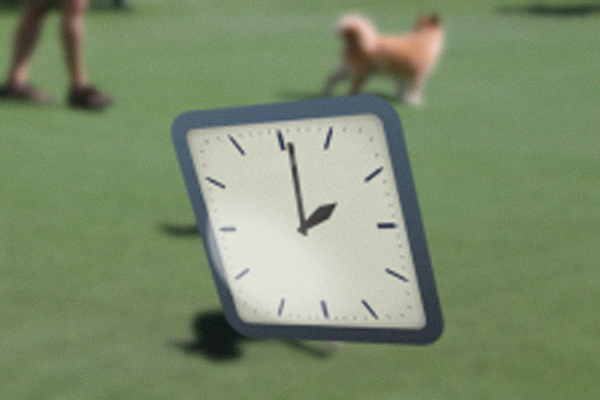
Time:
{"hour": 2, "minute": 1}
